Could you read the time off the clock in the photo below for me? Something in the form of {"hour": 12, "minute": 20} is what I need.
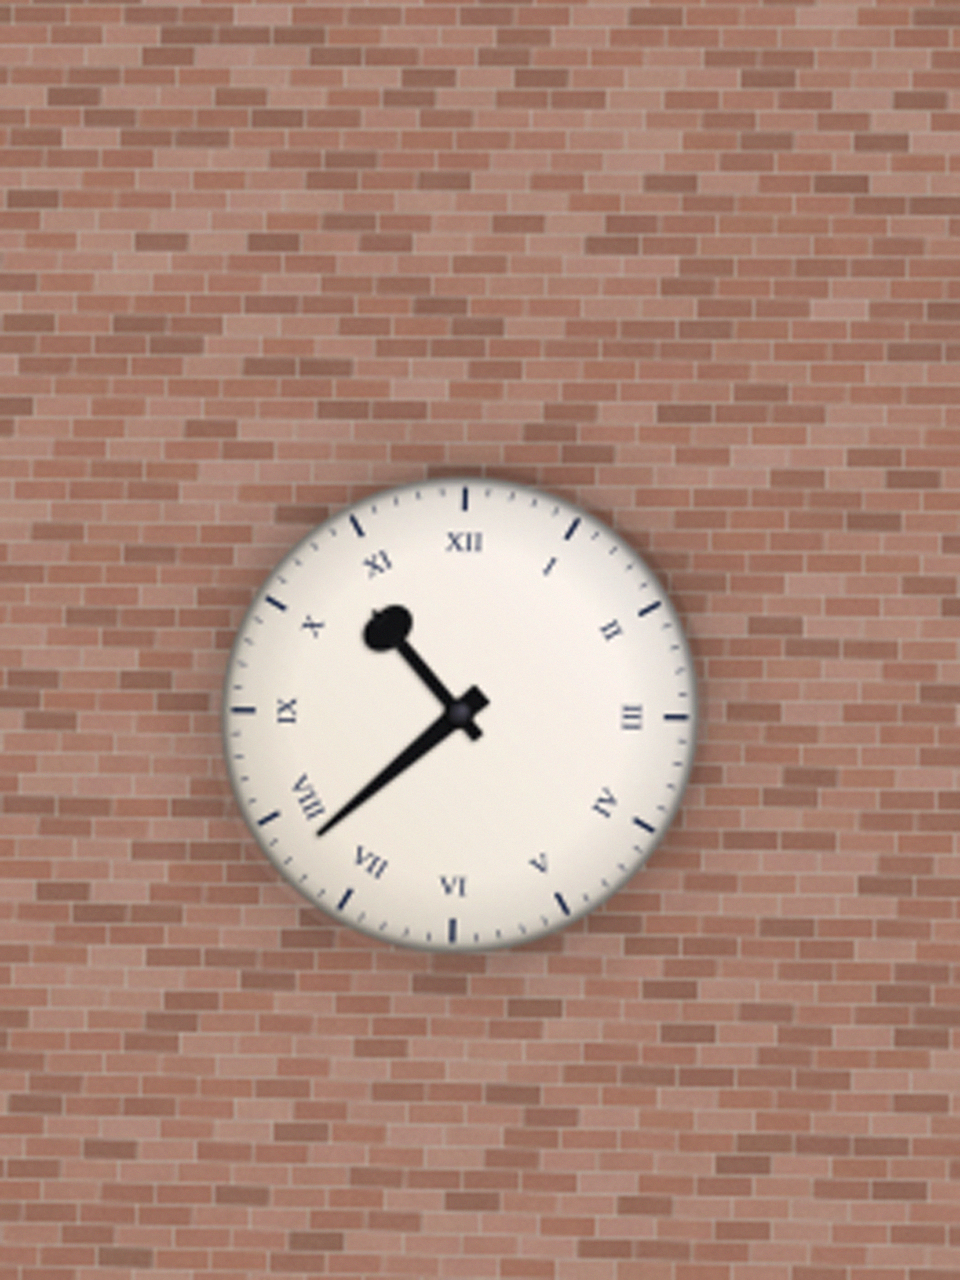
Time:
{"hour": 10, "minute": 38}
